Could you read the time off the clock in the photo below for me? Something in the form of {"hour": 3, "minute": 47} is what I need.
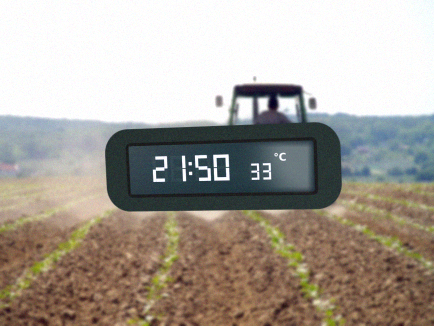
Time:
{"hour": 21, "minute": 50}
